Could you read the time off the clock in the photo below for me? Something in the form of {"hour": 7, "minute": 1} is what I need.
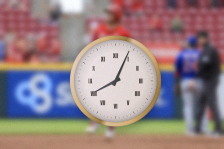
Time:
{"hour": 8, "minute": 4}
